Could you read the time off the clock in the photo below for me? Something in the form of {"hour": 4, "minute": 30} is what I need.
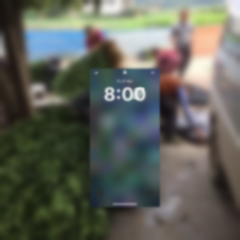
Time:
{"hour": 8, "minute": 0}
